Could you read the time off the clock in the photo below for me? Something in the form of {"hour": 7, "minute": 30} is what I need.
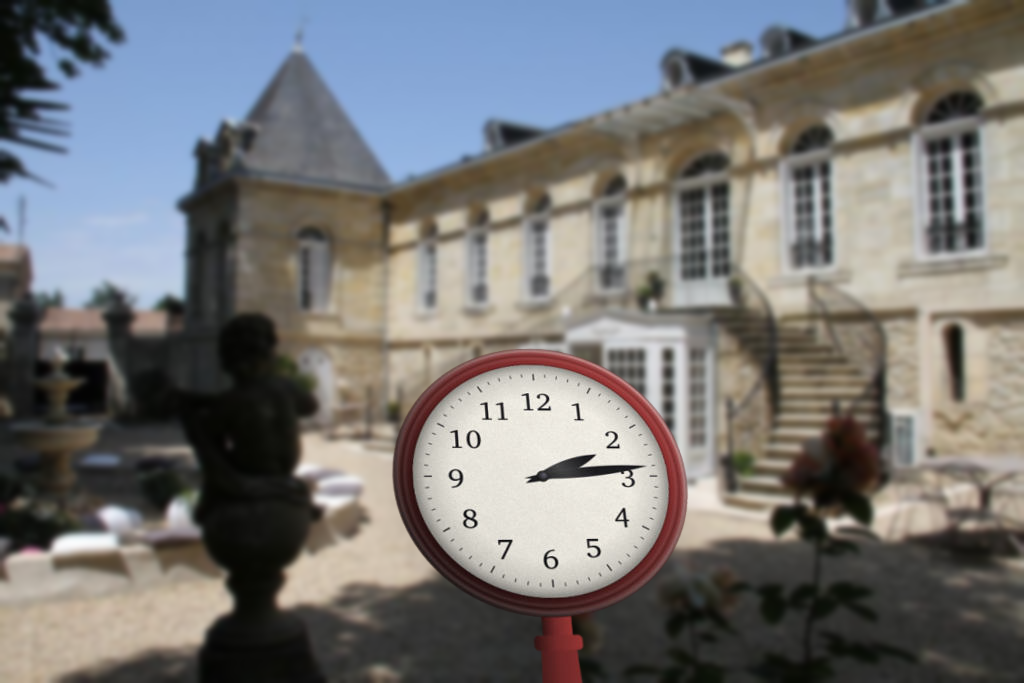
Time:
{"hour": 2, "minute": 14}
